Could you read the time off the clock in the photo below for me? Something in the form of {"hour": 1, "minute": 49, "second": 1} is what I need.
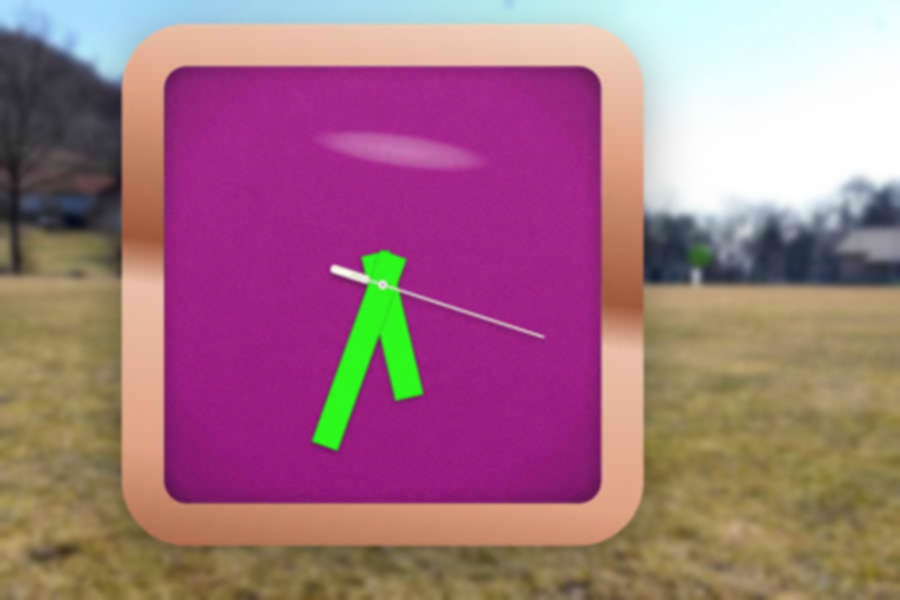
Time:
{"hour": 5, "minute": 33, "second": 18}
